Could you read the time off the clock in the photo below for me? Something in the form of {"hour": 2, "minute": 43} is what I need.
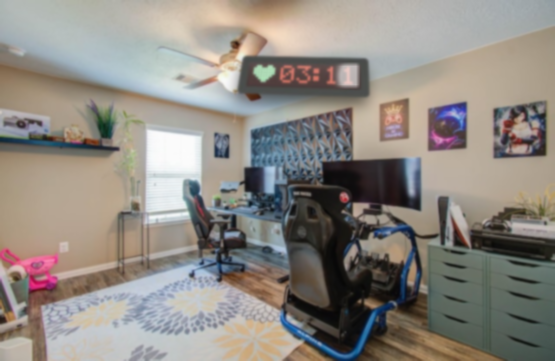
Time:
{"hour": 3, "minute": 11}
